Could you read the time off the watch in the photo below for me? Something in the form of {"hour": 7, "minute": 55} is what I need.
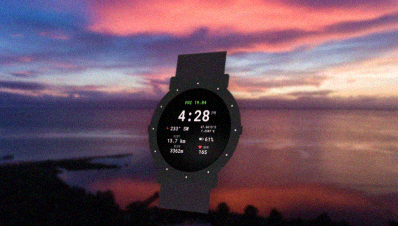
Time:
{"hour": 4, "minute": 28}
